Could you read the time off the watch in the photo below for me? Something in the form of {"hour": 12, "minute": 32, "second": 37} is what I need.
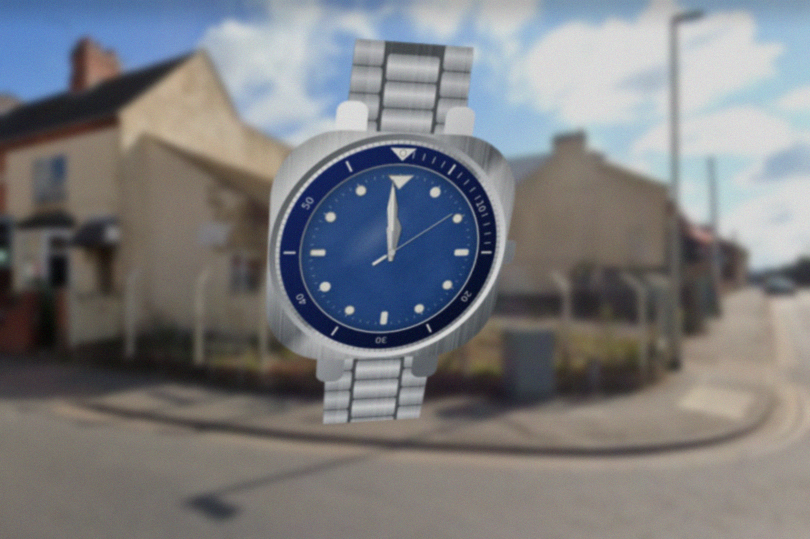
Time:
{"hour": 11, "minute": 59, "second": 9}
